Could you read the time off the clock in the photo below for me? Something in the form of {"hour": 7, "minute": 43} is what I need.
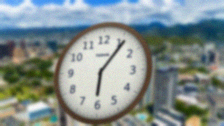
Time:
{"hour": 6, "minute": 6}
